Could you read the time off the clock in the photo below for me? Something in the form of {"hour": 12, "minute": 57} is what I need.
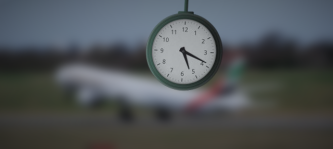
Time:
{"hour": 5, "minute": 19}
